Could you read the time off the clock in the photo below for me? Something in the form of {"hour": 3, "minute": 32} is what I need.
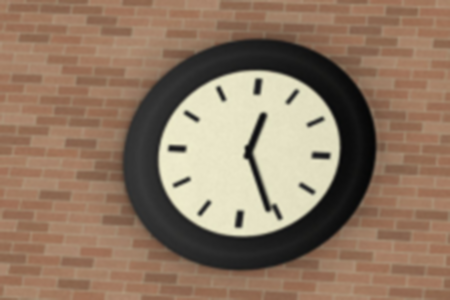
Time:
{"hour": 12, "minute": 26}
